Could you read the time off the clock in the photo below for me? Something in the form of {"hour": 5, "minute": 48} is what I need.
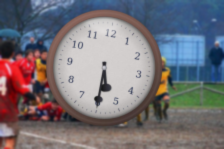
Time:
{"hour": 5, "minute": 30}
